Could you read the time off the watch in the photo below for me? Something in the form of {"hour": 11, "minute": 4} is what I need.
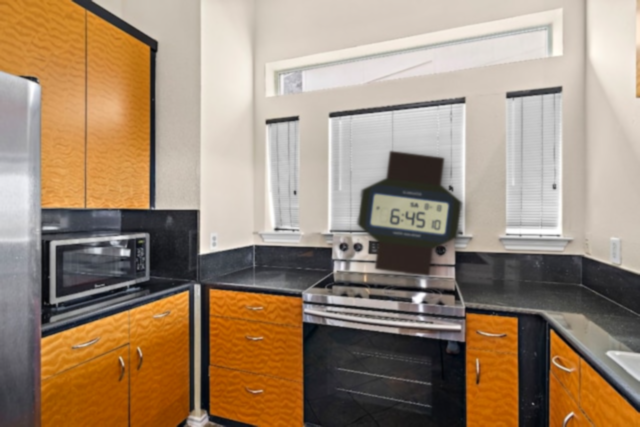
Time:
{"hour": 6, "minute": 45}
